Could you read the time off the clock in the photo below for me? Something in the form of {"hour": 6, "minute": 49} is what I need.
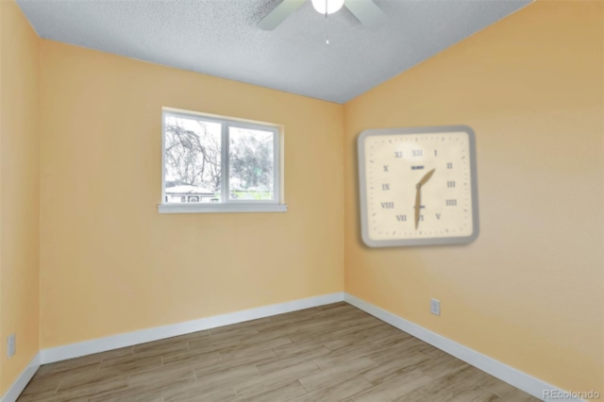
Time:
{"hour": 1, "minute": 31}
